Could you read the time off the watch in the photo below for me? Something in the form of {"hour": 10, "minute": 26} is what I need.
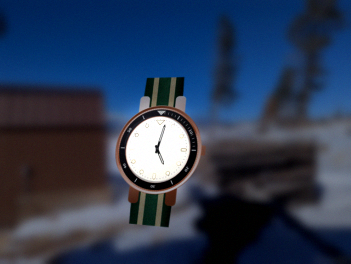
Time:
{"hour": 5, "minute": 2}
